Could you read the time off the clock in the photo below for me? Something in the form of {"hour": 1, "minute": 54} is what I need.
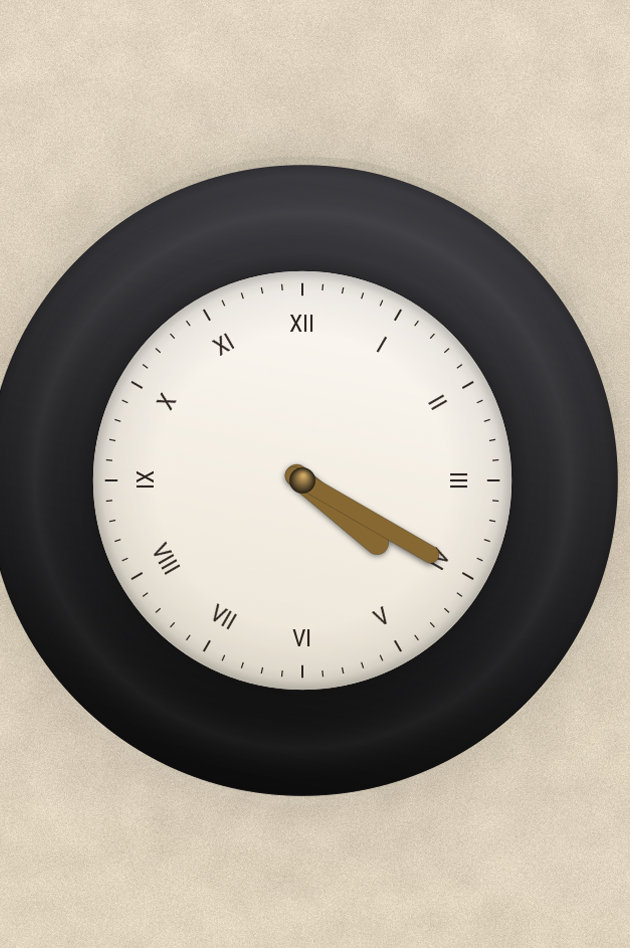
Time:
{"hour": 4, "minute": 20}
